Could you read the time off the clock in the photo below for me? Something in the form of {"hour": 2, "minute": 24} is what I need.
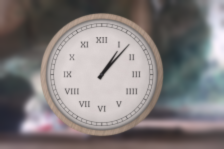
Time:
{"hour": 1, "minute": 7}
